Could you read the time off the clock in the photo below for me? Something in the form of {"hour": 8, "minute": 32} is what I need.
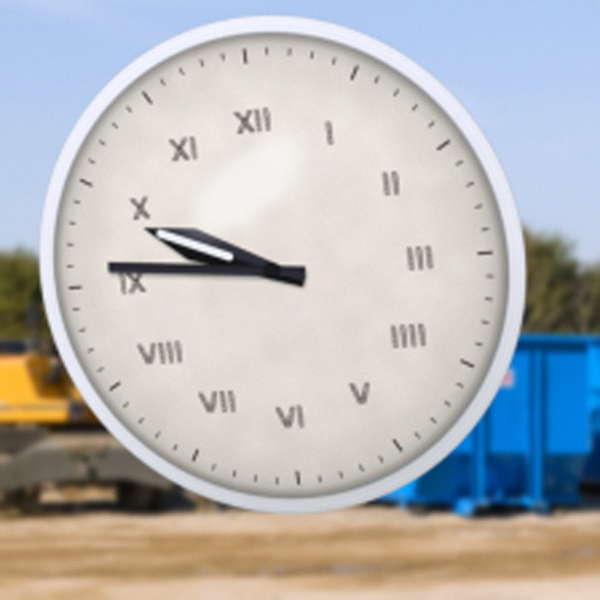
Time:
{"hour": 9, "minute": 46}
